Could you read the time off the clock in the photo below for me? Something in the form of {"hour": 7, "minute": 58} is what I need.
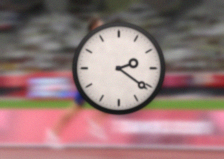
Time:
{"hour": 2, "minute": 21}
